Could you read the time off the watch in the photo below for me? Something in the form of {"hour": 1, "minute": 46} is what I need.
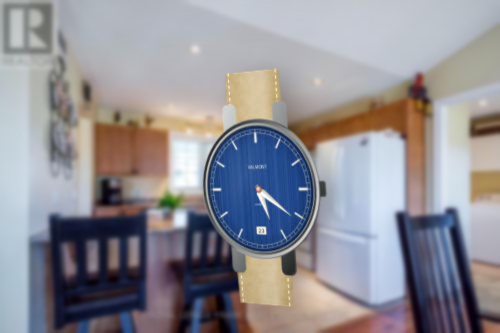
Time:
{"hour": 5, "minute": 21}
